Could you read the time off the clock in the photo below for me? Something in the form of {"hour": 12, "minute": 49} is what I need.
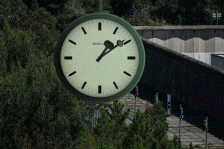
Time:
{"hour": 1, "minute": 9}
